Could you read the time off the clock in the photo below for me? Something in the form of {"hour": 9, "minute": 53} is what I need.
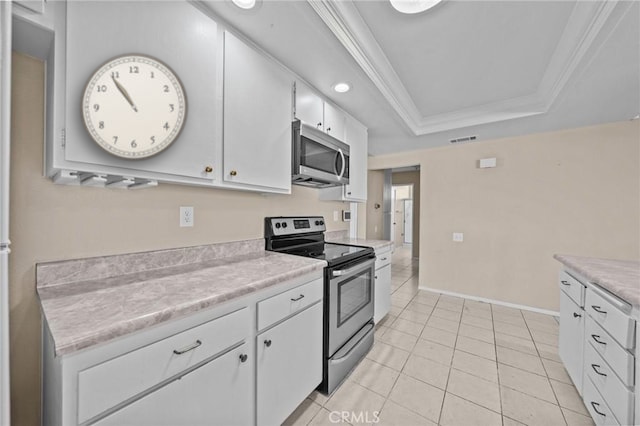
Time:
{"hour": 10, "minute": 54}
